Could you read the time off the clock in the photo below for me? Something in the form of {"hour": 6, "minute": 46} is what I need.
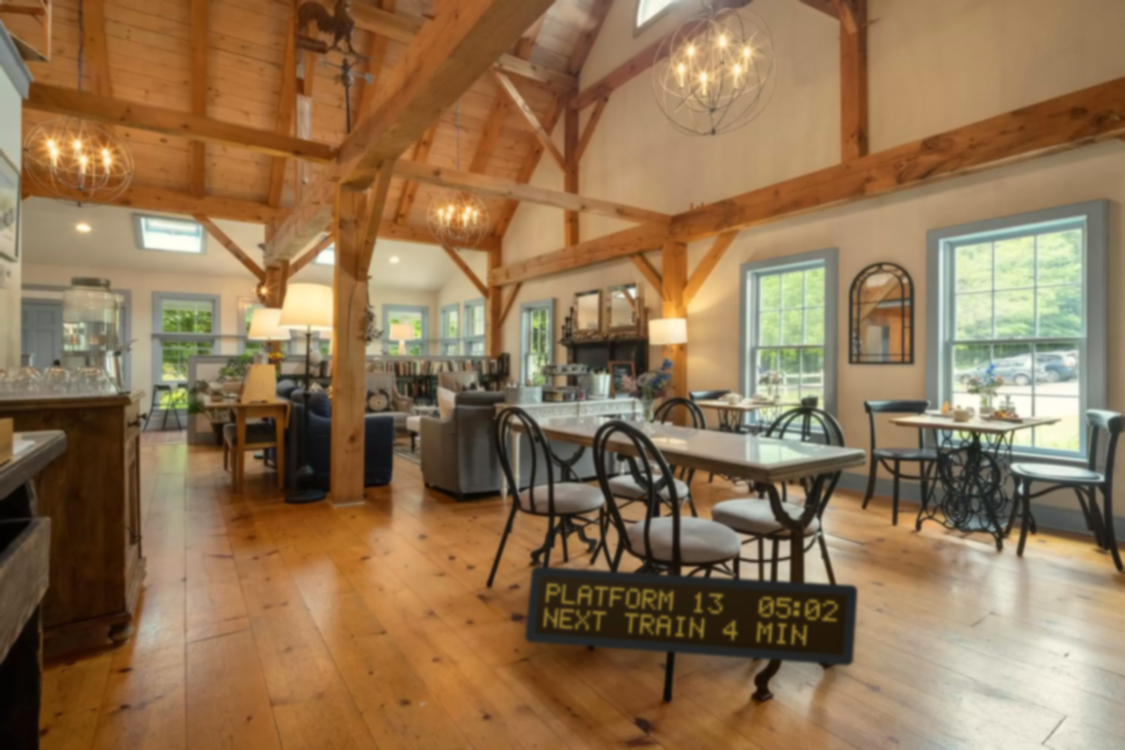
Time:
{"hour": 5, "minute": 2}
